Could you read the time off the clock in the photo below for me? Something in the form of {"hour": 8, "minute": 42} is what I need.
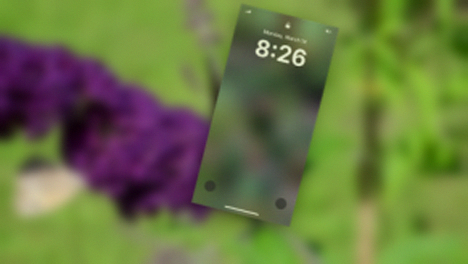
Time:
{"hour": 8, "minute": 26}
